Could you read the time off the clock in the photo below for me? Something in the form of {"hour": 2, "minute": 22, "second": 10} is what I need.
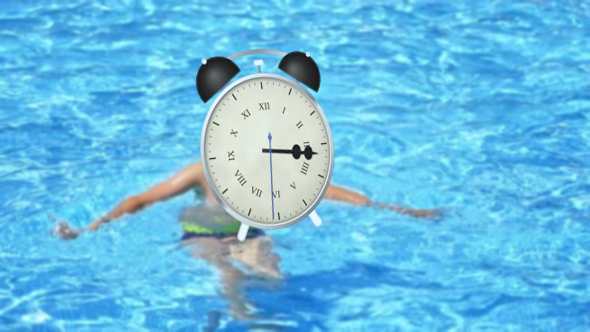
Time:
{"hour": 3, "minute": 16, "second": 31}
